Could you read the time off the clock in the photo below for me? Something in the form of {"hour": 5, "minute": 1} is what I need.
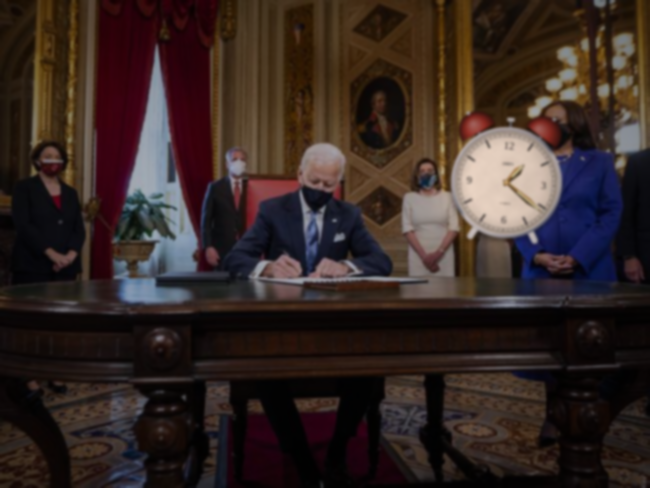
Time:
{"hour": 1, "minute": 21}
